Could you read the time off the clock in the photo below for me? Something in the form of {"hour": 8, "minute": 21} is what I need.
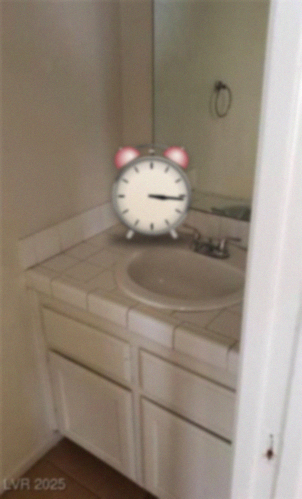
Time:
{"hour": 3, "minute": 16}
